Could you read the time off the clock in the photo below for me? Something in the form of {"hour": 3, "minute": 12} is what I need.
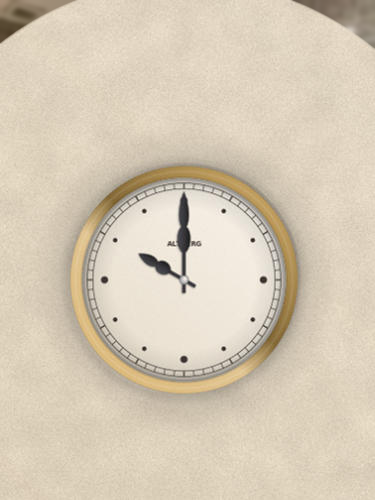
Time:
{"hour": 10, "minute": 0}
